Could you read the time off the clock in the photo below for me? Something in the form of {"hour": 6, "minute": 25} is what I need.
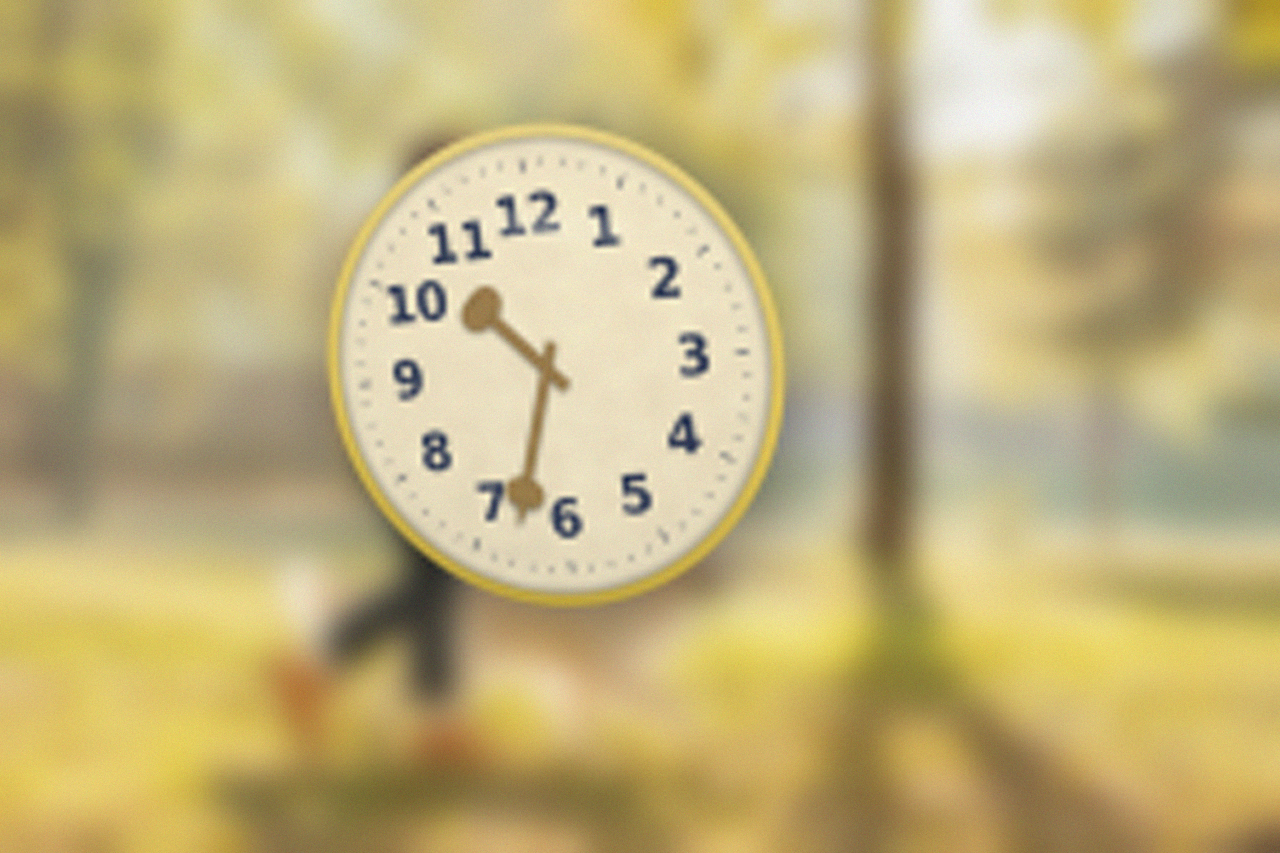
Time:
{"hour": 10, "minute": 33}
